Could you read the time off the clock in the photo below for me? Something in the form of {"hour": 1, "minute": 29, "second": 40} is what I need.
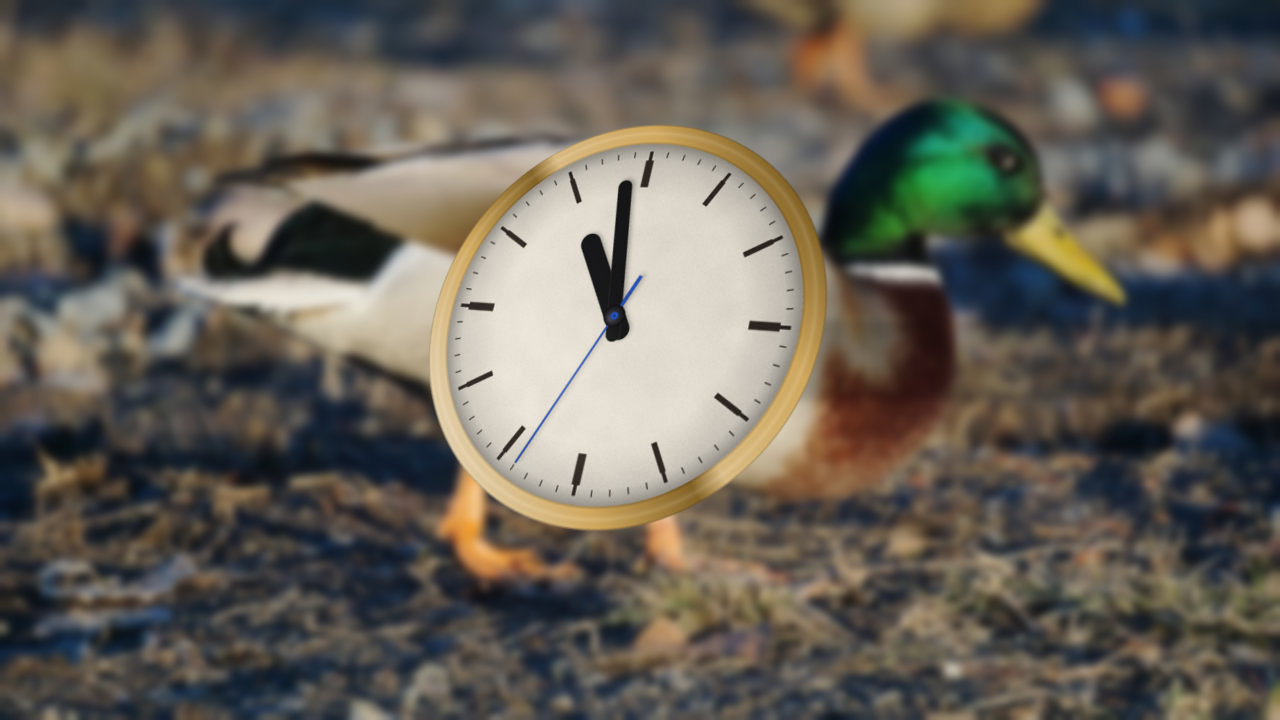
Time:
{"hour": 10, "minute": 58, "second": 34}
